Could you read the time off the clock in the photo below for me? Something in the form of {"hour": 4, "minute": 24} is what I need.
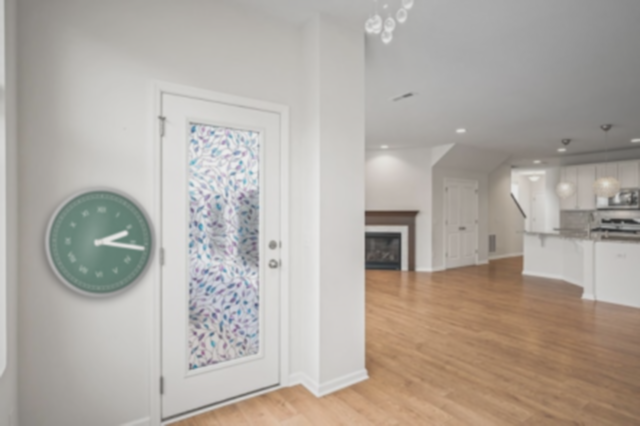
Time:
{"hour": 2, "minute": 16}
